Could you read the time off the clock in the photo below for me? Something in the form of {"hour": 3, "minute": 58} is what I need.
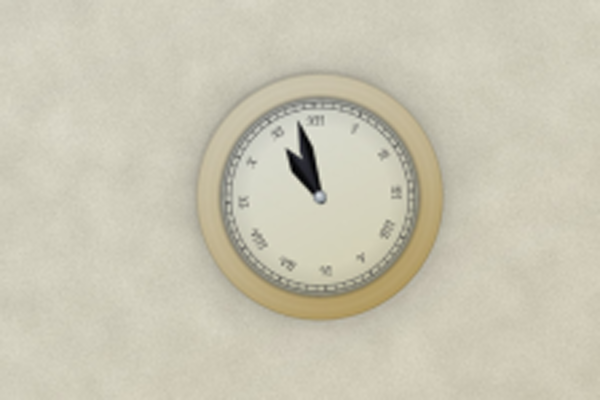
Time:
{"hour": 10, "minute": 58}
